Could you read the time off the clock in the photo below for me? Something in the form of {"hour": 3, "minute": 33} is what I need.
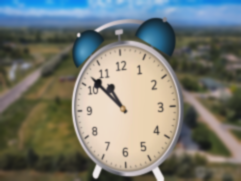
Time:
{"hour": 10, "minute": 52}
